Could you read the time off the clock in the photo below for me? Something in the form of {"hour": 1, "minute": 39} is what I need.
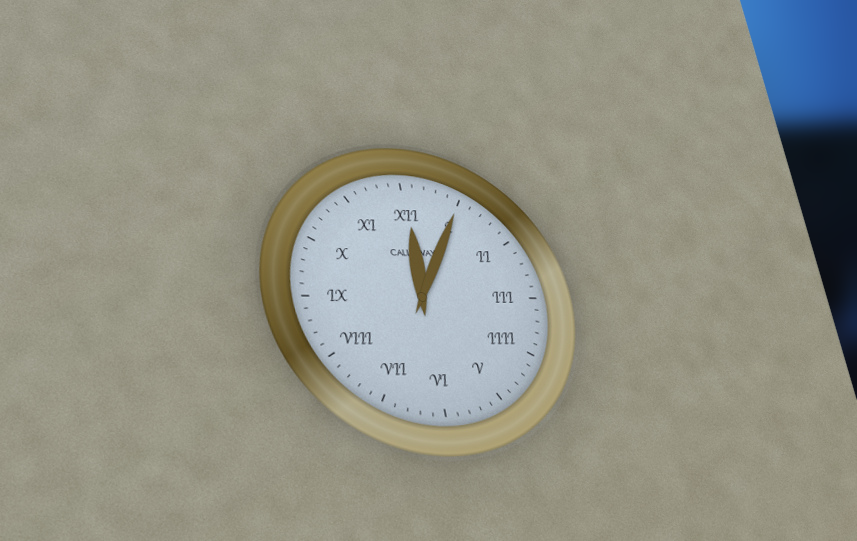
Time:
{"hour": 12, "minute": 5}
